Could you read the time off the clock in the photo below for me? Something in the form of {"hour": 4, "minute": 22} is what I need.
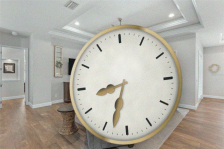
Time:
{"hour": 8, "minute": 33}
